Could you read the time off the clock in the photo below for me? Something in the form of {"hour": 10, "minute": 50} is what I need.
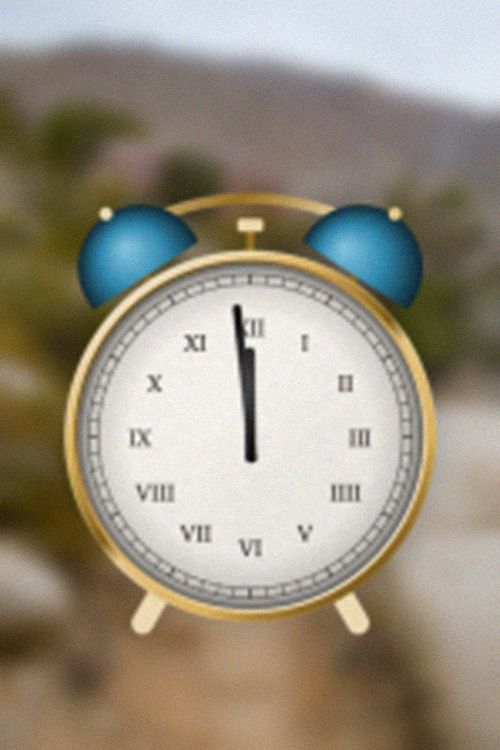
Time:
{"hour": 11, "minute": 59}
